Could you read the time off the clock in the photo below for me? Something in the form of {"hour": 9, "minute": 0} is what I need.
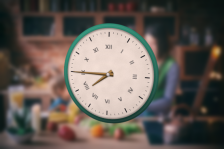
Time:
{"hour": 7, "minute": 45}
